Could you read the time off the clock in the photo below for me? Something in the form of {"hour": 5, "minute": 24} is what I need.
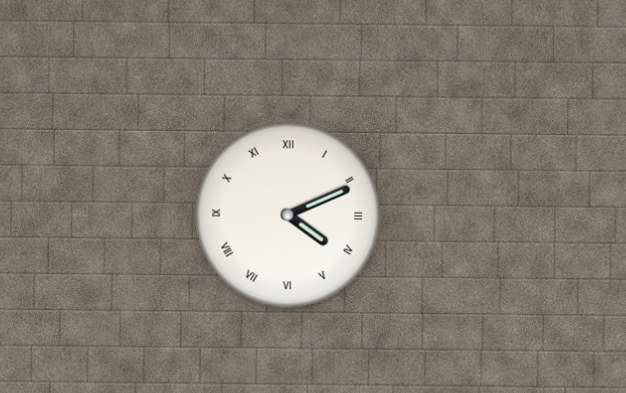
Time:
{"hour": 4, "minute": 11}
